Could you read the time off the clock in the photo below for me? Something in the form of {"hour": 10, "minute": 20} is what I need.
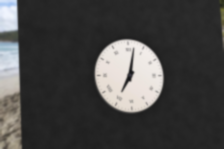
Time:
{"hour": 7, "minute": 2}
